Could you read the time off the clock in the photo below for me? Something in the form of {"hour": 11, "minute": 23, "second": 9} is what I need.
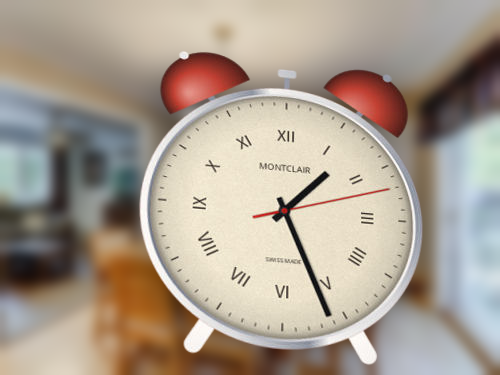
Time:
{"hour": 1, "minute": 26, "second": 12}
